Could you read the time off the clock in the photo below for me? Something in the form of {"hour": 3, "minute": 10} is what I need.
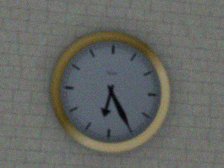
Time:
{"hour": 6, "minute": 25}
